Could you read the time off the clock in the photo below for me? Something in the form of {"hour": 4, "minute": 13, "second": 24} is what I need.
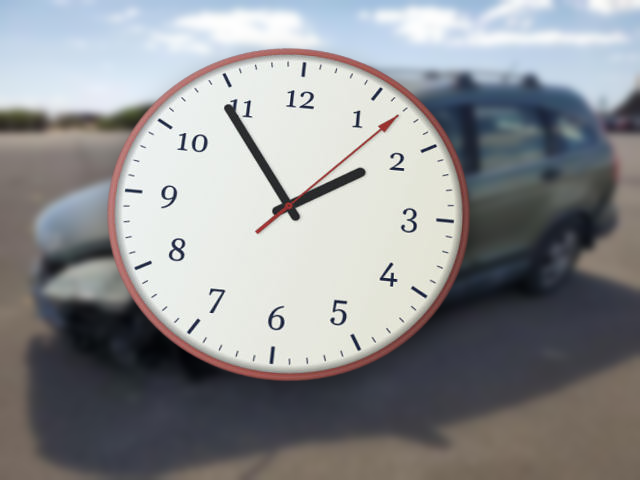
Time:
{"hour": 1, "minute": 54, "second": 7}
